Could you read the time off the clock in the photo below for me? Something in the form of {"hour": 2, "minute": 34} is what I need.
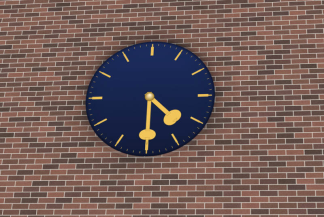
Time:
{"hour": 4, "minute": 30}
